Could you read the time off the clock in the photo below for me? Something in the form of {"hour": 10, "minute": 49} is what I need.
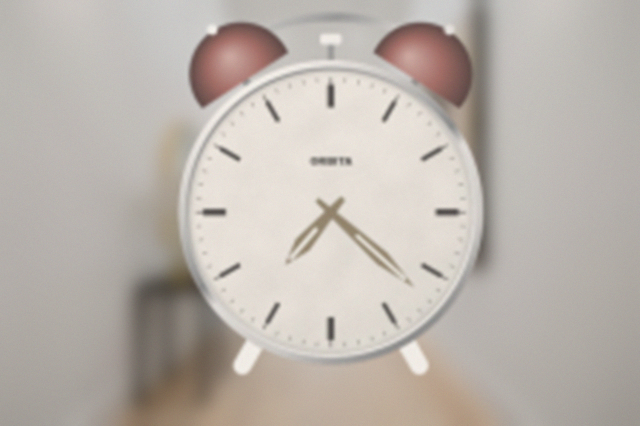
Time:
{"hour": 7, "minute": 22}
